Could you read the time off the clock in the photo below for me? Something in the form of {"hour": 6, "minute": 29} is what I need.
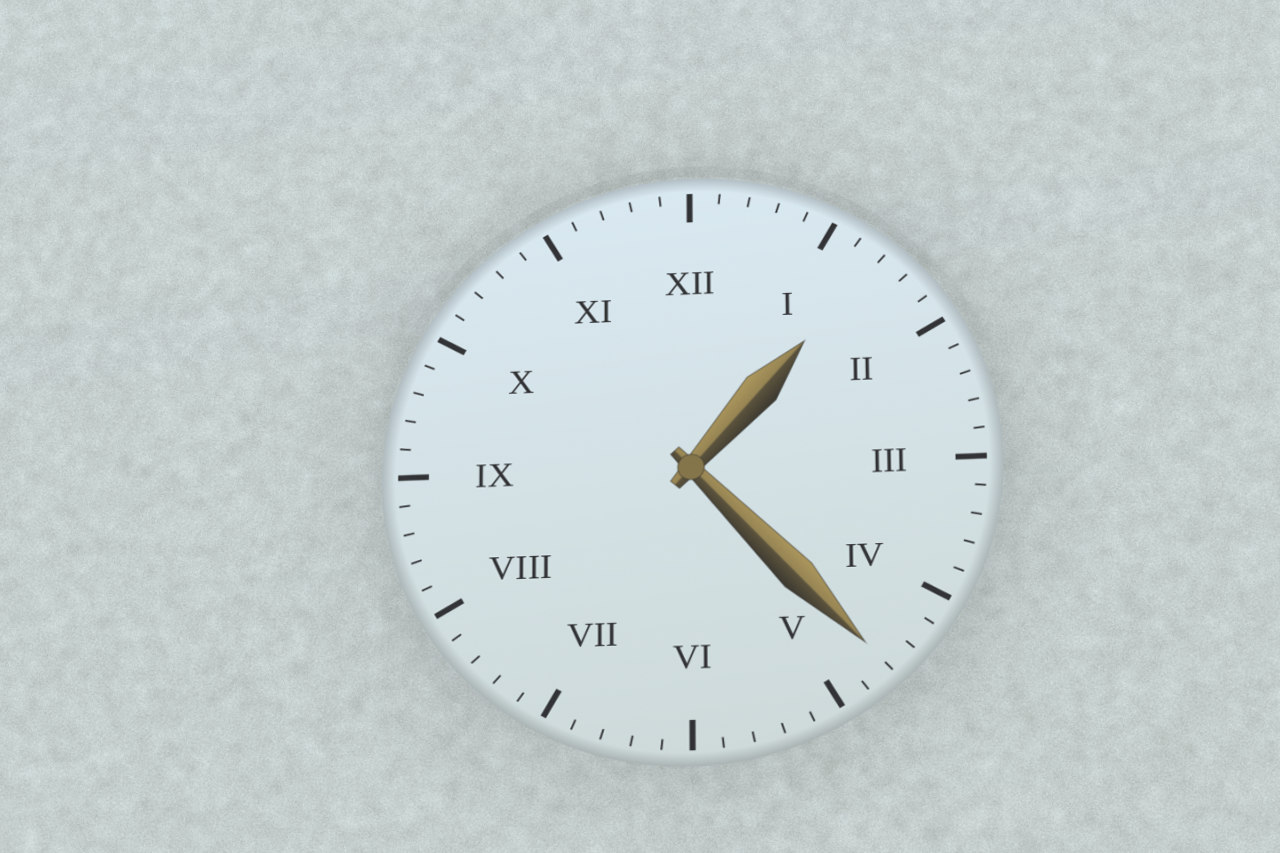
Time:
{"hour": 1, "minute": 23}
